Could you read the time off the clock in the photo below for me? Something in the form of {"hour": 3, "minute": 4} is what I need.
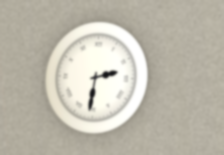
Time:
{"hour": 2, "minute": 31}
